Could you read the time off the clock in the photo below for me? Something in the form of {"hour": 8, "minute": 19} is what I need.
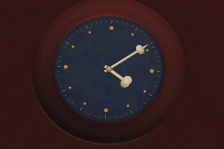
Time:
{"hour": 4, "minute": 9}
